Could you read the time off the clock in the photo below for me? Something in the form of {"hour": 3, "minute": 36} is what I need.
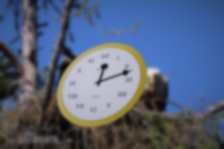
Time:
{"hour": 12, "minute": 12}
